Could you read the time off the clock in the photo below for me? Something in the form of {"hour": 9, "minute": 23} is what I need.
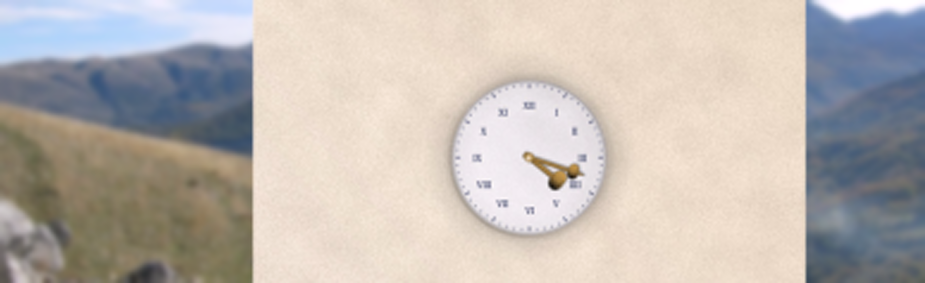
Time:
{"hour": 4, "minute": 18}
